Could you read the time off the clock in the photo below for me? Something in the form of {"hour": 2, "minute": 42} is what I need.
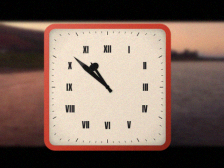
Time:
{"hour": 10, "minute": 52}
